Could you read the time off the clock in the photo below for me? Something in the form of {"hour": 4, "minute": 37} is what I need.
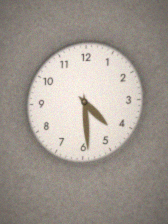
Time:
{"hour": 4, "minute": 29}
